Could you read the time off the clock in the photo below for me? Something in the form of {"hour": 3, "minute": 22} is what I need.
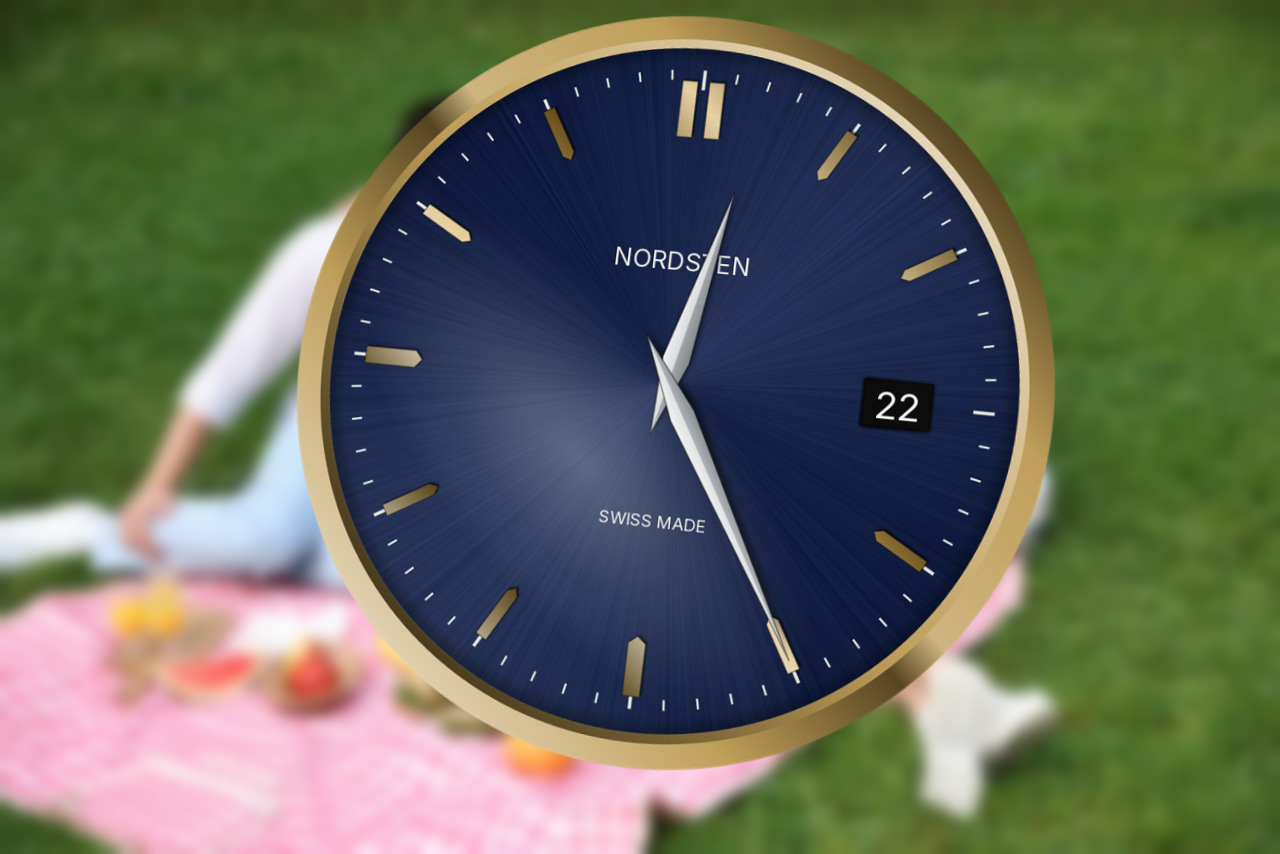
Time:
{"hour": 12, "minute": 25}
